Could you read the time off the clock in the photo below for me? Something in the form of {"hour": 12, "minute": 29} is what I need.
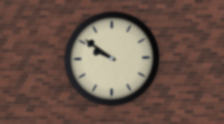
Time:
{"hour": 9, "minute": 51}
